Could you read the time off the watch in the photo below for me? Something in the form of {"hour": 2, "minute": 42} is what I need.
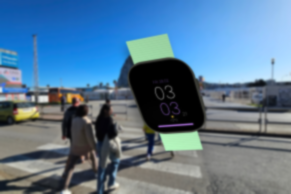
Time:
{"hour": 3, "minute": 3}
